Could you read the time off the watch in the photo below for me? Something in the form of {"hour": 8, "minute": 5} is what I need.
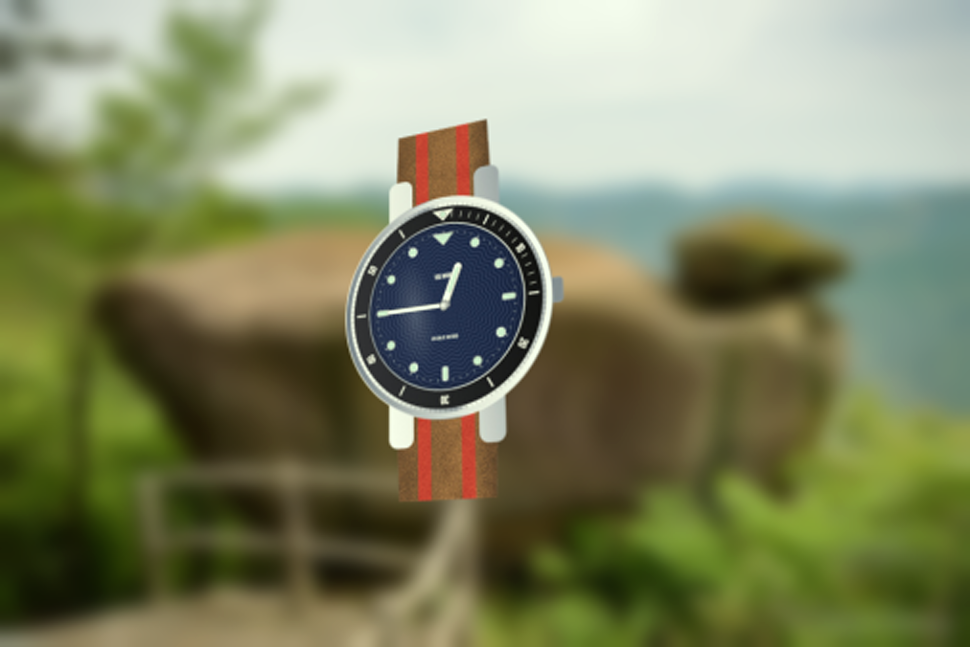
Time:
{"hour": 12, "minute": 45}
